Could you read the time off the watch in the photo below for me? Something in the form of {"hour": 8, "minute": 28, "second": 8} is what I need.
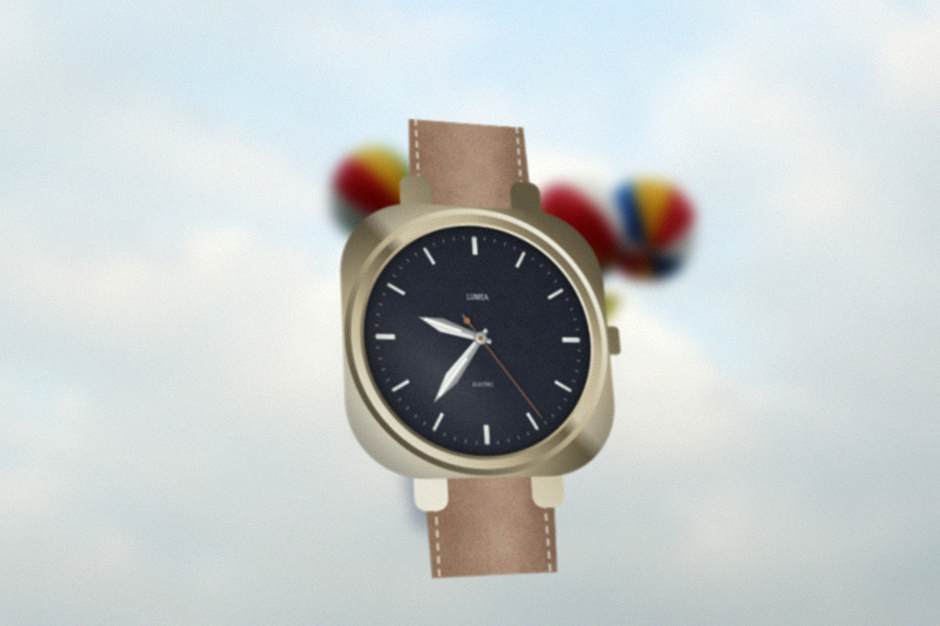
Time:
{"hour": 9, "minute": 36, "second": 24}
